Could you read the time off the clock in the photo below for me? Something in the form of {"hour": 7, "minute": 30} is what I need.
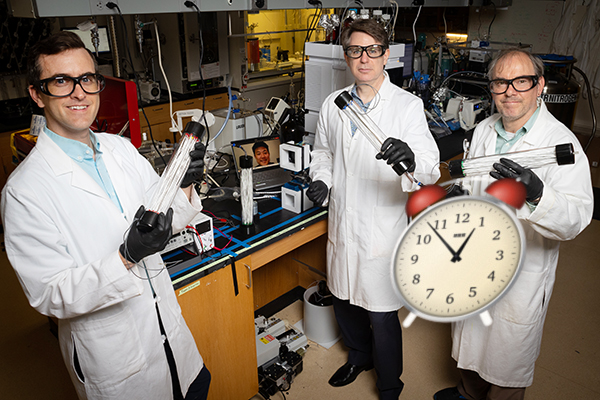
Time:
{"hour": 12, "minute": 53}
